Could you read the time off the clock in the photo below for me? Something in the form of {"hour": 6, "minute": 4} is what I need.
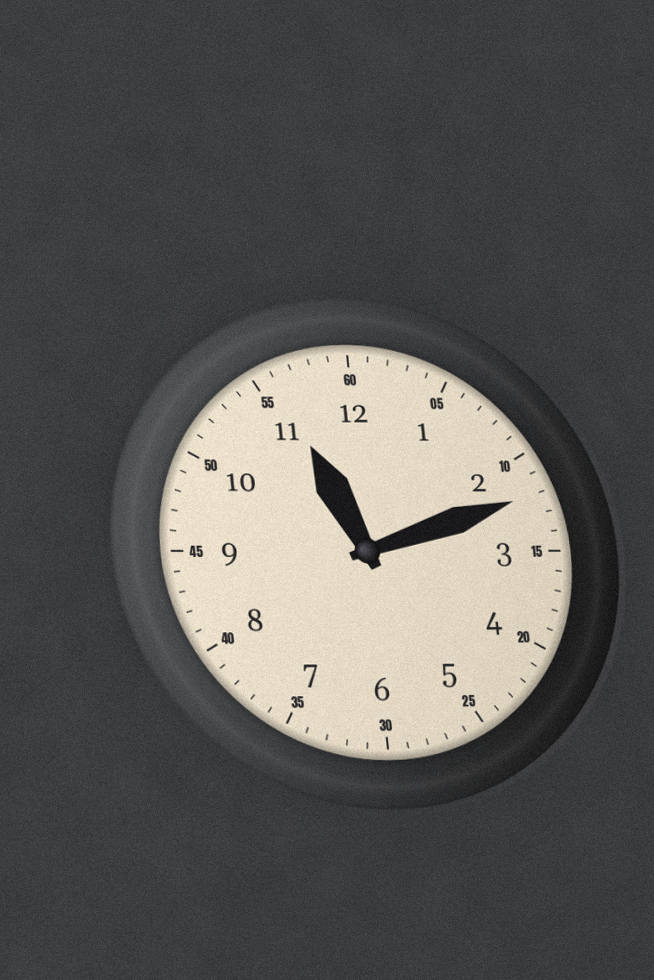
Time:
{"hour": 11, "minute": 12}
